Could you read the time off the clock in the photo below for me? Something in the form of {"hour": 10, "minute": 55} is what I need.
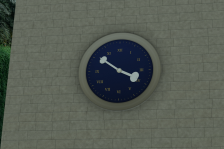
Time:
{"hour": 3, "minute": 51}
